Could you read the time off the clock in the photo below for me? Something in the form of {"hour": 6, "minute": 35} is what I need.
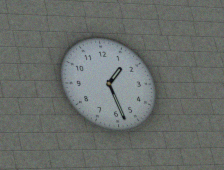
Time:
{"hour": 1, "minute": 28}
